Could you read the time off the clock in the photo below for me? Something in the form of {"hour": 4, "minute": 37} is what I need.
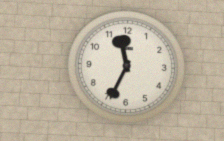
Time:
{"hour": 11, "minute": 34}
